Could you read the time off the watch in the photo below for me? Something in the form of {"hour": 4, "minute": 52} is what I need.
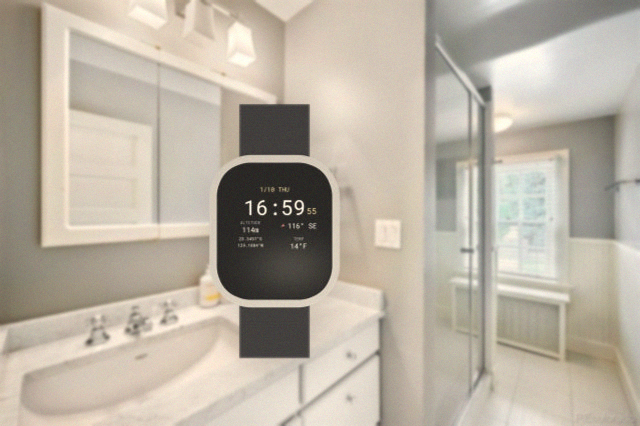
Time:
{"hour": 16, "minute": 59}
